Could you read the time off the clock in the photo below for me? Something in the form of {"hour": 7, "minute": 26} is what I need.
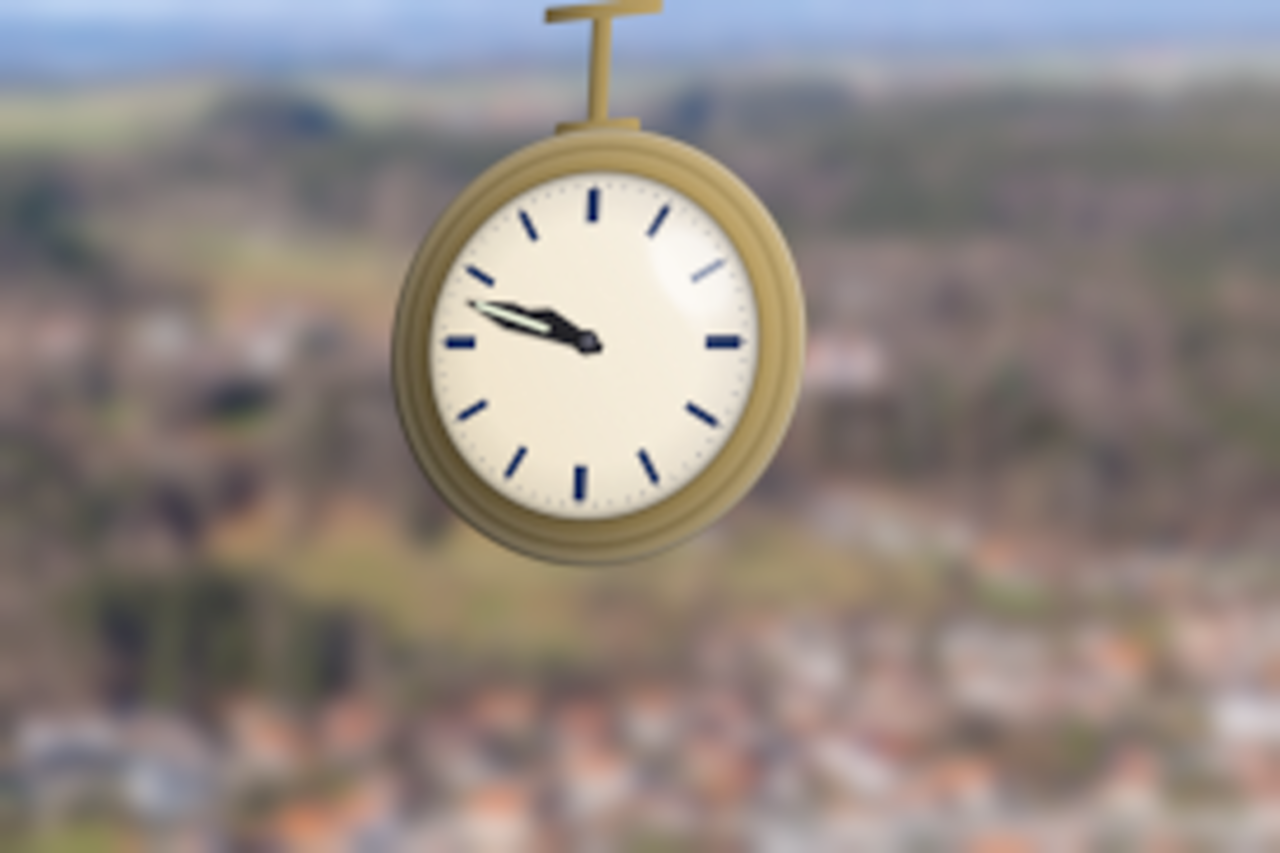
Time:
{"hour": 9, "minute": 48}
